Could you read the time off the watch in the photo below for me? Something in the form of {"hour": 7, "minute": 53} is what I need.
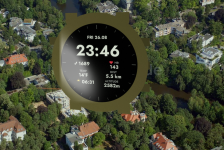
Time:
{"hour": 23, "minute": 46}
